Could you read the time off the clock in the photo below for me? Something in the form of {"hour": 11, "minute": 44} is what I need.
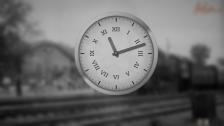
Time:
{"hour": 11, "minute": 12}
